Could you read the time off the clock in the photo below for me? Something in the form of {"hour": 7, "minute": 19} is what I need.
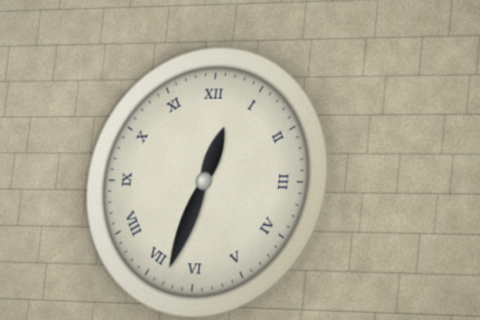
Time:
{"hour": 12, "minute": 33}
